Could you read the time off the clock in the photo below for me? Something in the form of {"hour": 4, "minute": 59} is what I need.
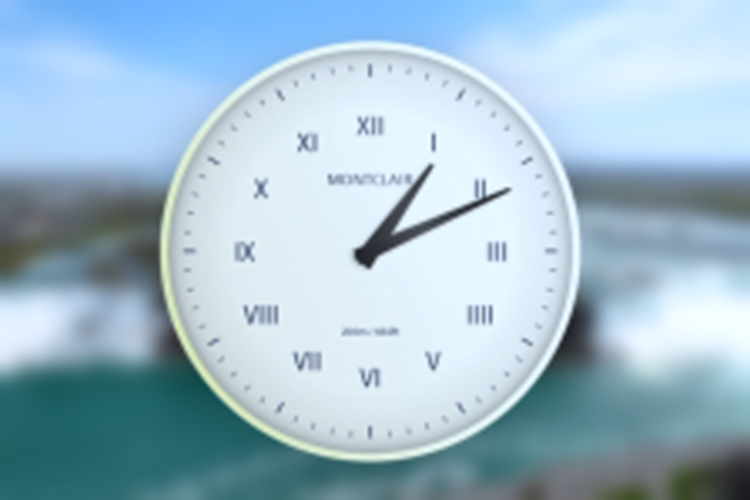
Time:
{"hour": 1, "minute": 11}
